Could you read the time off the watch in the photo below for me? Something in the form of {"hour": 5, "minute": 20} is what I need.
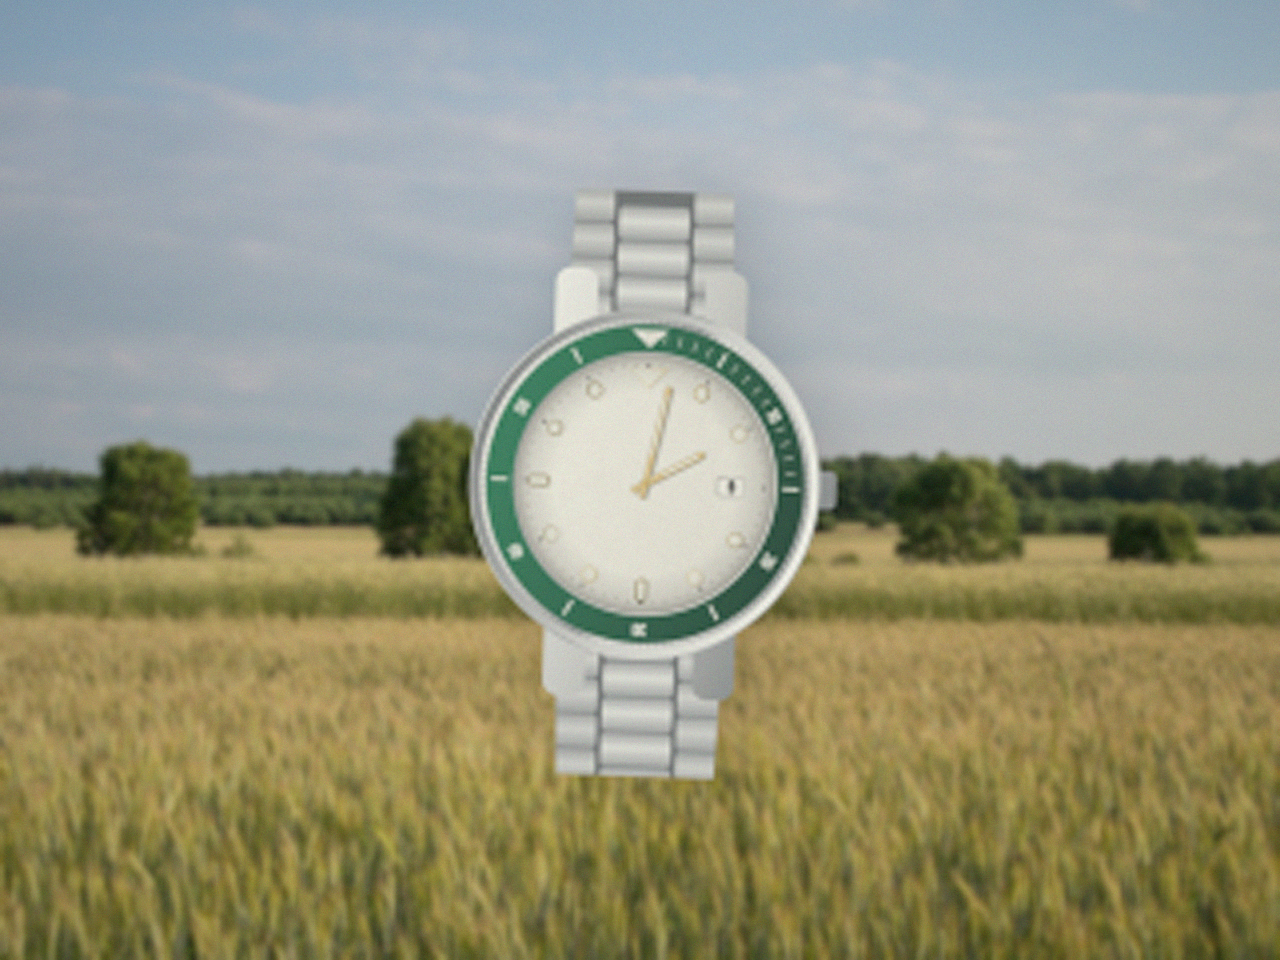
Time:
{"hour": 2, "minute": 2}
